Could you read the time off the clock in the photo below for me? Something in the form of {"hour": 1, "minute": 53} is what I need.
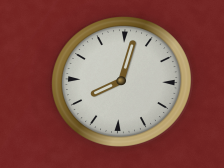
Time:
{"hour": 8, "minute": 2}
